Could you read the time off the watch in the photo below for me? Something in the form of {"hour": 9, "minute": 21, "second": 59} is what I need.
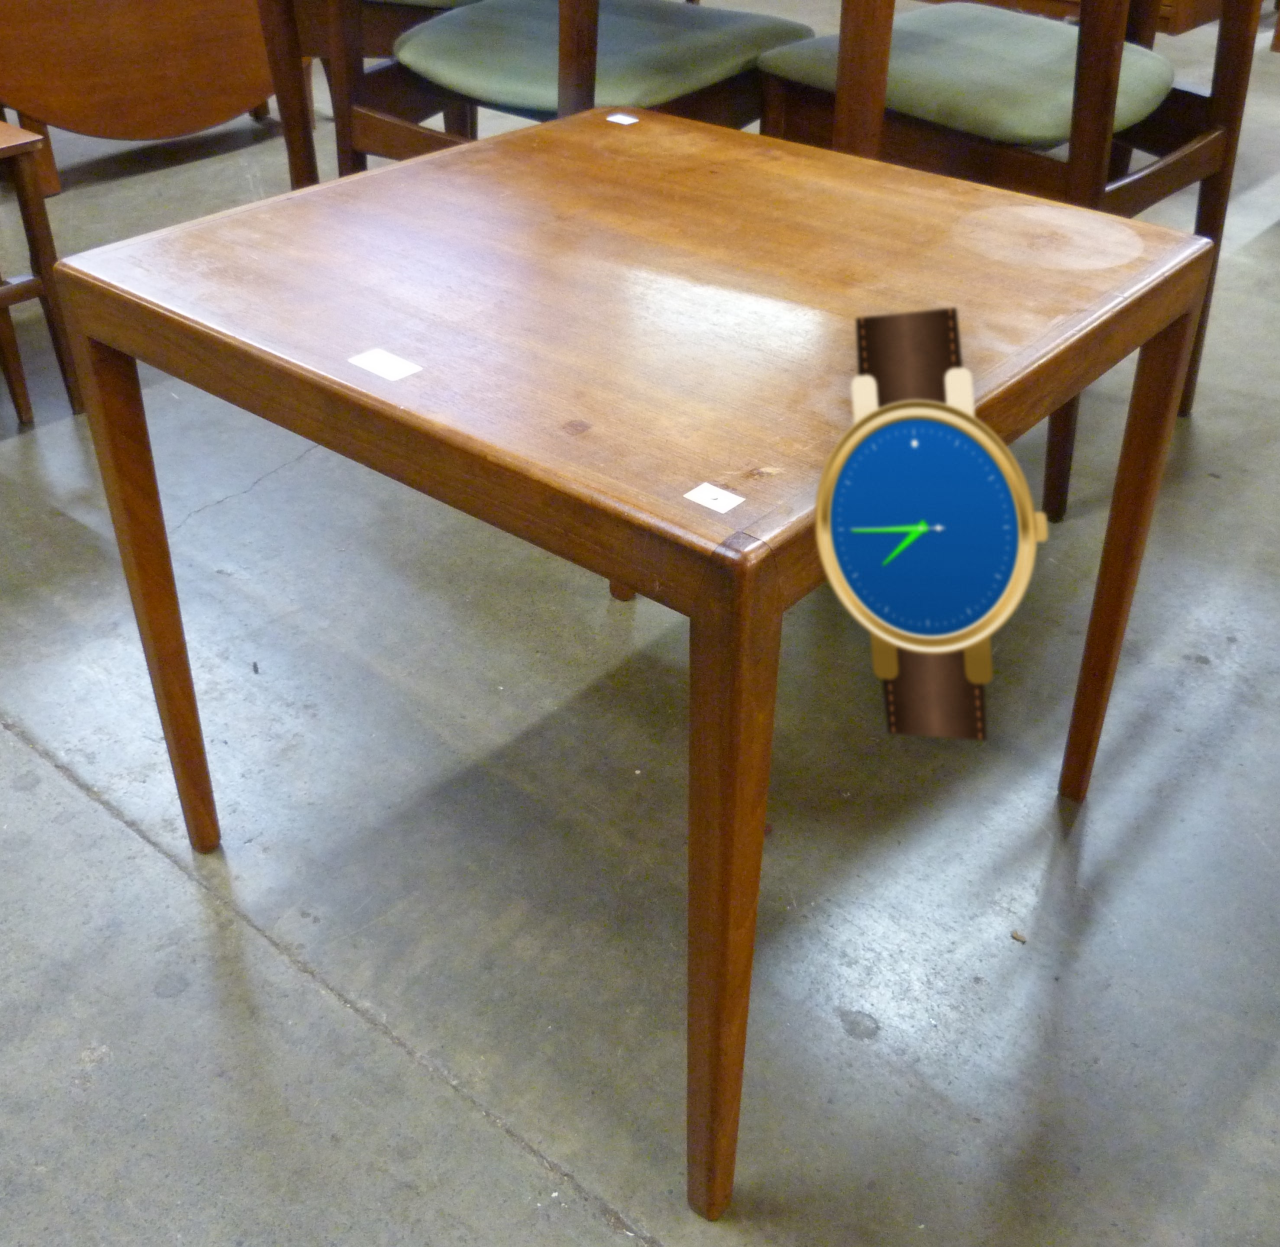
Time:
{"hour": 7, "minute": 44, "second": 45}
